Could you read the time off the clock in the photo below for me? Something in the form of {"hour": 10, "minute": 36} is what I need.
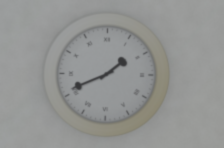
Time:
{"hour": 1, "minute": 41}
